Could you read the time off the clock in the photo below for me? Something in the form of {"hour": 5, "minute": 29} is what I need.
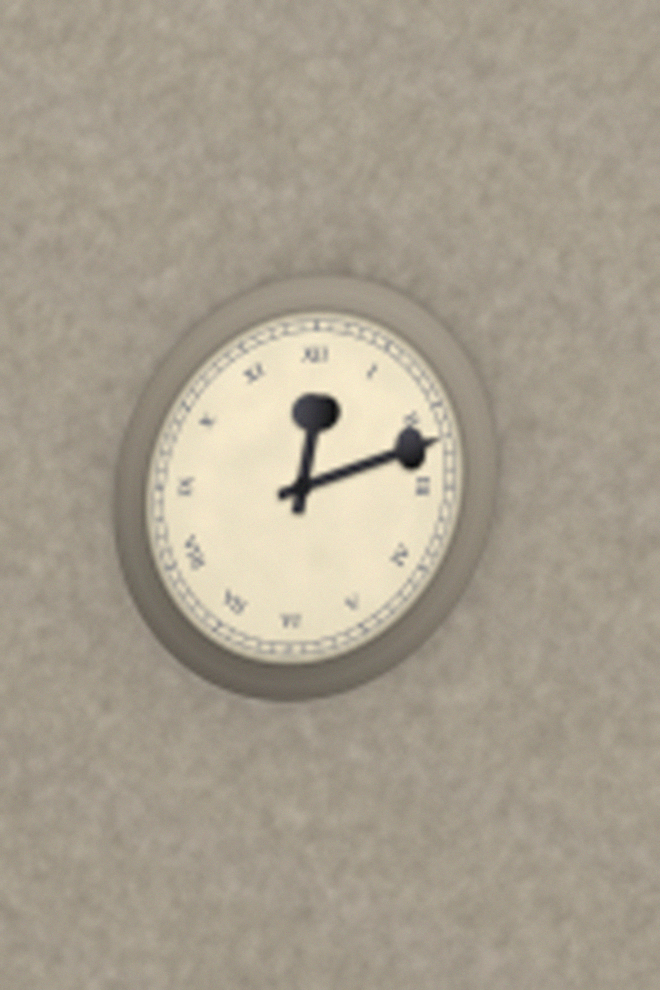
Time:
{"hour": 12, "minute": 12}
